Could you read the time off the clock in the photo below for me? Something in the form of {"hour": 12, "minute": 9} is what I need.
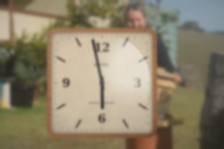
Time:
{"hour": 5, "minute": 58}
